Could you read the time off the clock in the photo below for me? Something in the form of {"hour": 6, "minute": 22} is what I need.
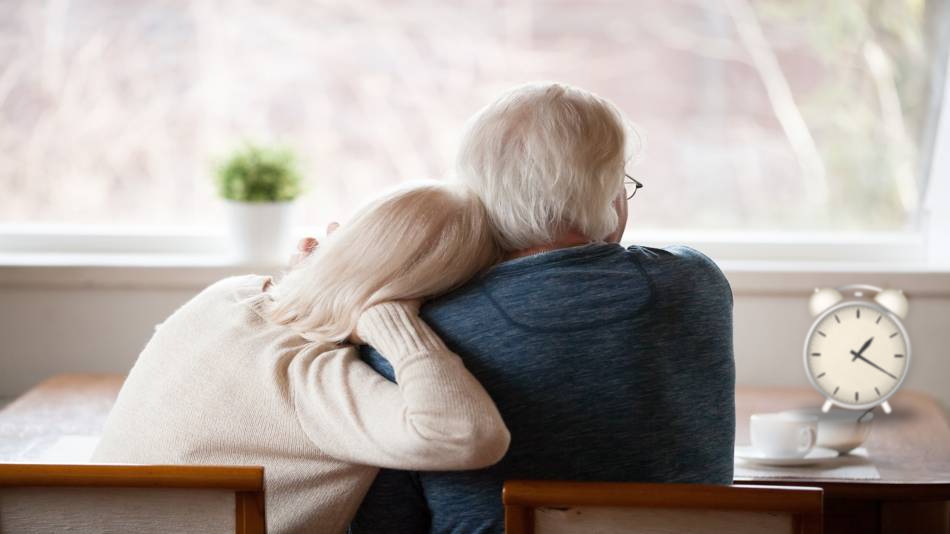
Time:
{"hour": 1, "minute": 20}
